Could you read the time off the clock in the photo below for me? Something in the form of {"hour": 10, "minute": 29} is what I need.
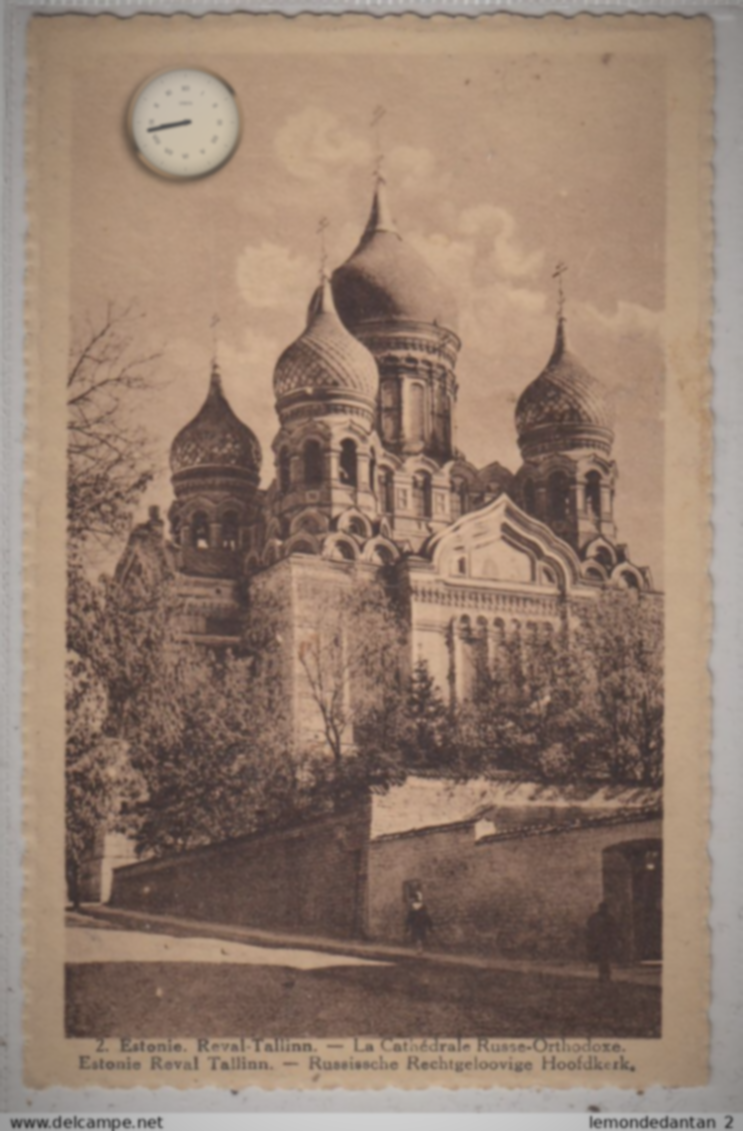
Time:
{"hour": 8, "minute": 43}
